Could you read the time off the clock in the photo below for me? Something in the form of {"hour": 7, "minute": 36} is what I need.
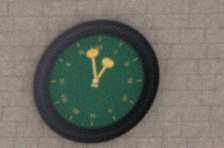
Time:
{"hour": 12, "minute": 58}
